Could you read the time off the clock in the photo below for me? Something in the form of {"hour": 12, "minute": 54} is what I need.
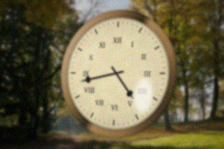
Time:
{"hour": 4, "minute": 43}
